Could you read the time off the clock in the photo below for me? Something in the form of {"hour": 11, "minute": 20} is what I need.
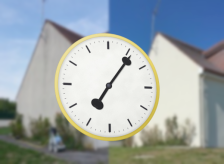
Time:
{"hour": 7, "minute": 6}
